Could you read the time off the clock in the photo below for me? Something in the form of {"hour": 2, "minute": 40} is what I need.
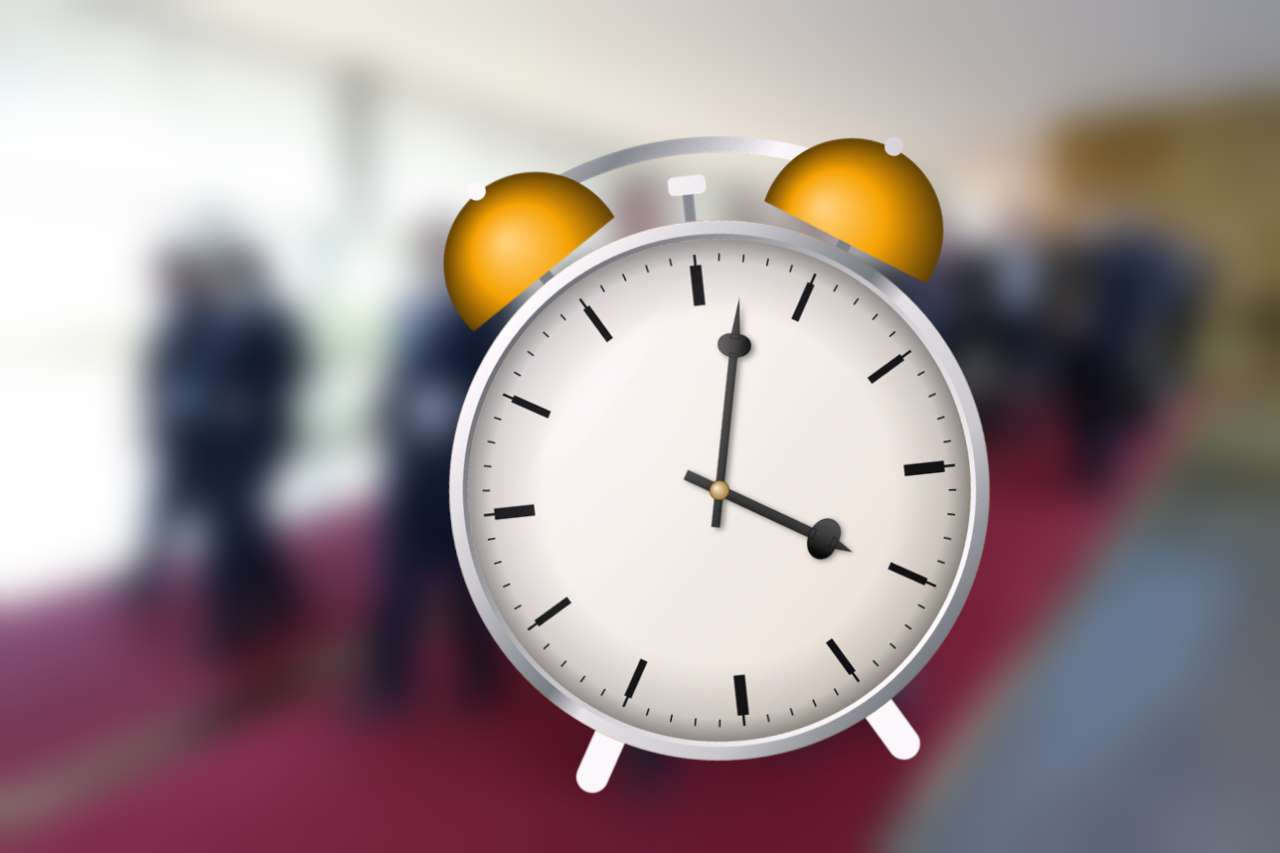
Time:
{"hour": 4, "minute": 2}
